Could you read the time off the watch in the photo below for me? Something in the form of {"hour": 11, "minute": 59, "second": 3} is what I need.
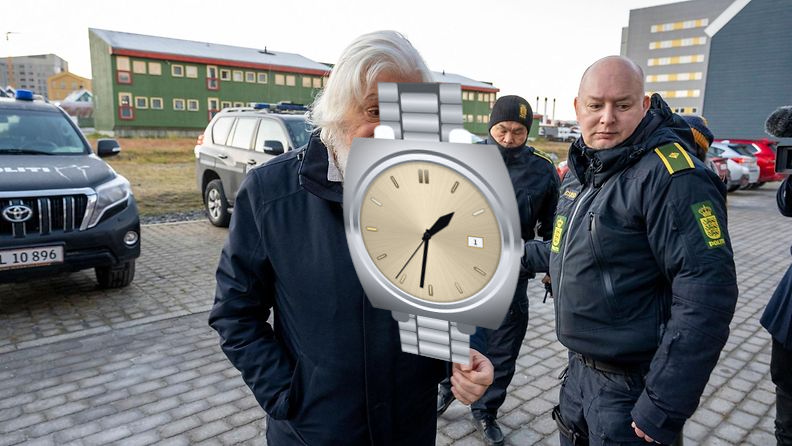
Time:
{"hour": 1, "minute": 31, "second": 36}
